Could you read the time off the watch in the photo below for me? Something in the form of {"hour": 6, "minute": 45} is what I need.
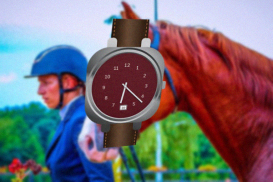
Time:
{"hour": 6, "minute": 22}
